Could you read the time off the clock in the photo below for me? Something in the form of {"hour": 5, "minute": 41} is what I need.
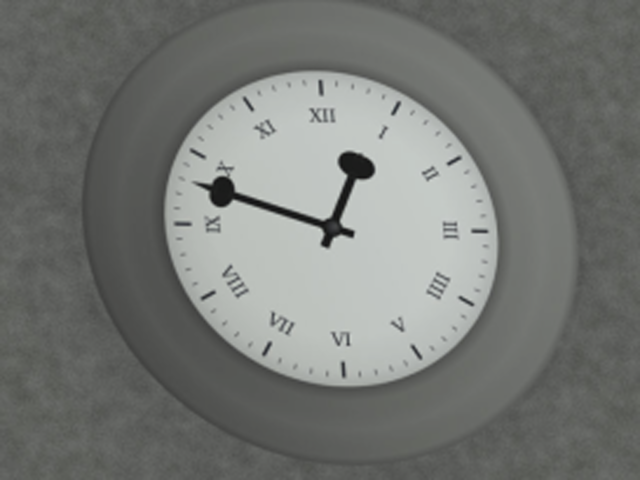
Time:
{"hour": 12, "minute": 48}
